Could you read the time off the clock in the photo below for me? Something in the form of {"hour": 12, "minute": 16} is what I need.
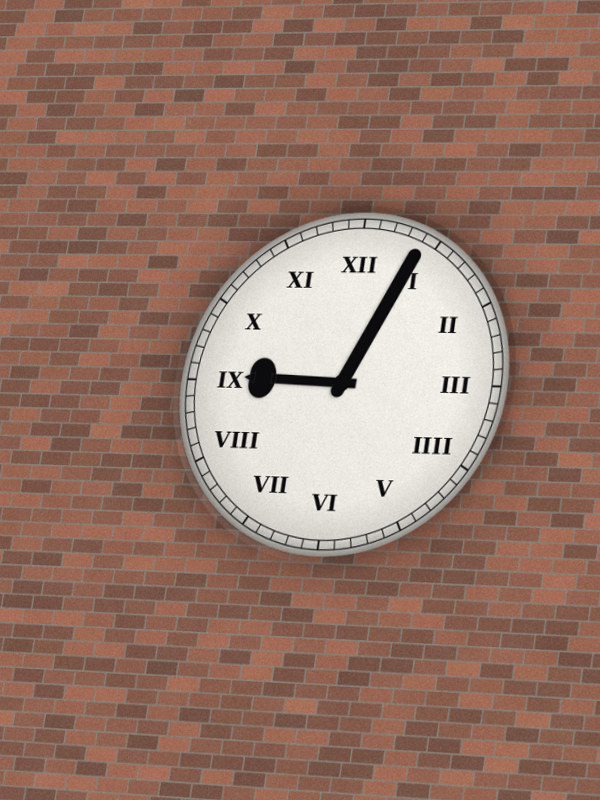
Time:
{"hour": 9, "minute": 4}
